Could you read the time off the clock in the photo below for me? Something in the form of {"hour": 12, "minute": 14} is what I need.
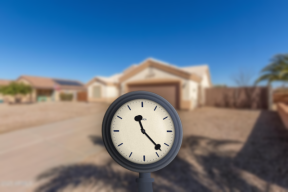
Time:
{"hour": 11, "minute": 23}
